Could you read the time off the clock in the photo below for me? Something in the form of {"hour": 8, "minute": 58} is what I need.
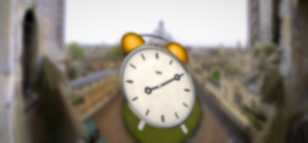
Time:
{"hour": 8, "minute": 10}
